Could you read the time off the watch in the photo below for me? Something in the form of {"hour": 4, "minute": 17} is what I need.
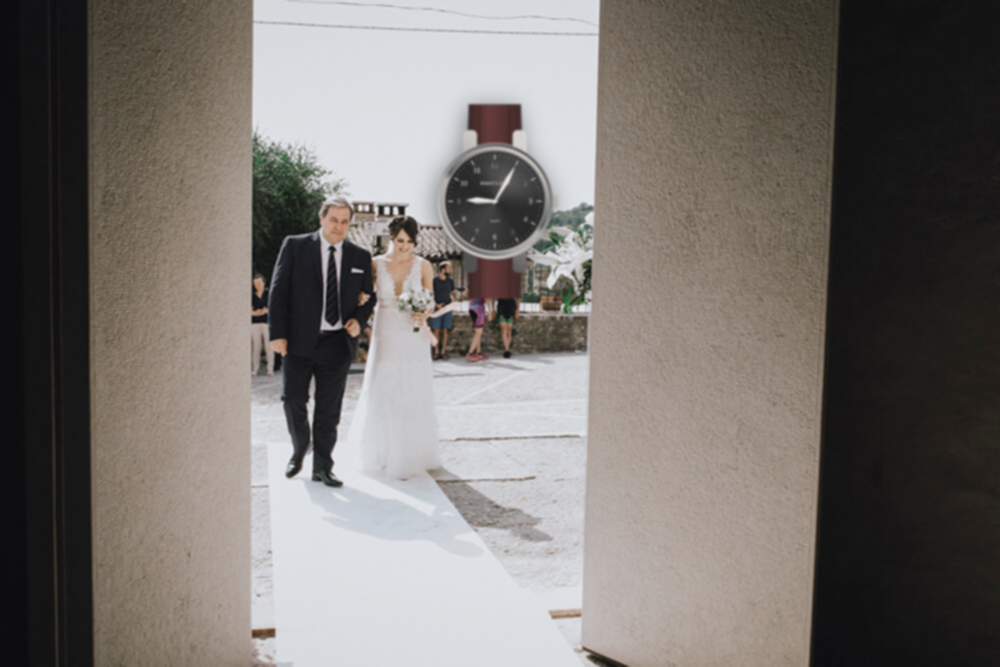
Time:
{"hour": 9, "minute": 5}
